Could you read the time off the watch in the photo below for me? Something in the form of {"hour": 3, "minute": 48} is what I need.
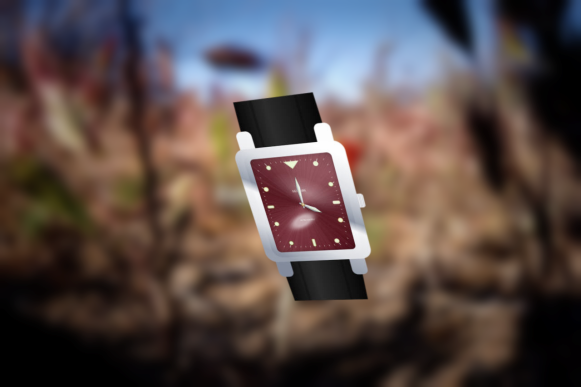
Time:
{"hour": 4, "minute": 0}
